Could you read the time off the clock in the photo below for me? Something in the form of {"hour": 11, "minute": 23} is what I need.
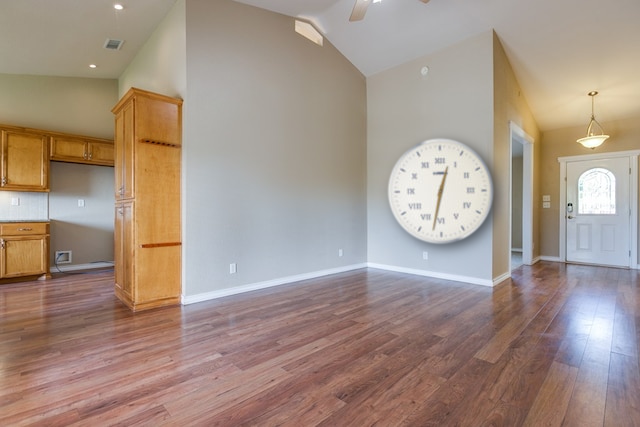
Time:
{"hour": 12, "minute": 32}
